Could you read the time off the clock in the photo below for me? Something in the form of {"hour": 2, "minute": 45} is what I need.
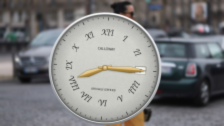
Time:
{"hour": 8, "minute": 15}
